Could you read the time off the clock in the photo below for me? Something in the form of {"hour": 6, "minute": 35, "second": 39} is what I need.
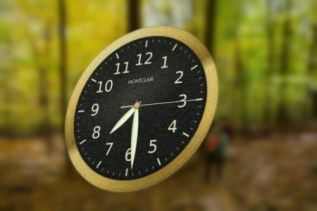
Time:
{"hour": 7, "minute": 29, "second": 15}
